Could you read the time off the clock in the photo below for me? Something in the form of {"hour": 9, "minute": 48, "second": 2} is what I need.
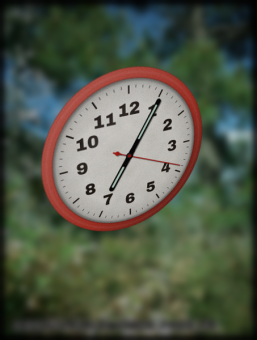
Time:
{"hour": 7, "minute": 5, "second": 19}
